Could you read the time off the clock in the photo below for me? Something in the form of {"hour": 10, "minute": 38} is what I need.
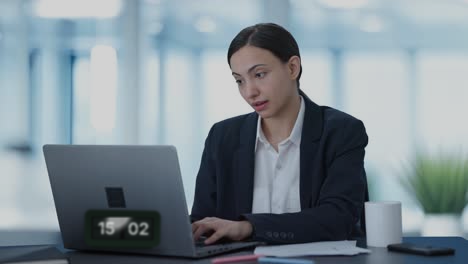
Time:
{"hour": 15, "minute": 2}
